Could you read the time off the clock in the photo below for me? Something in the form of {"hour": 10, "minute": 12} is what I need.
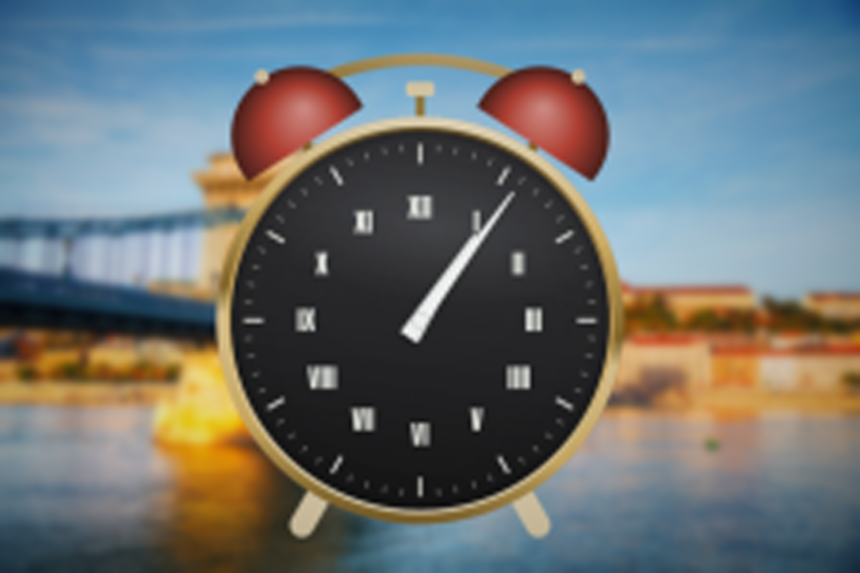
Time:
{"hour": 1, "minute": 6}
